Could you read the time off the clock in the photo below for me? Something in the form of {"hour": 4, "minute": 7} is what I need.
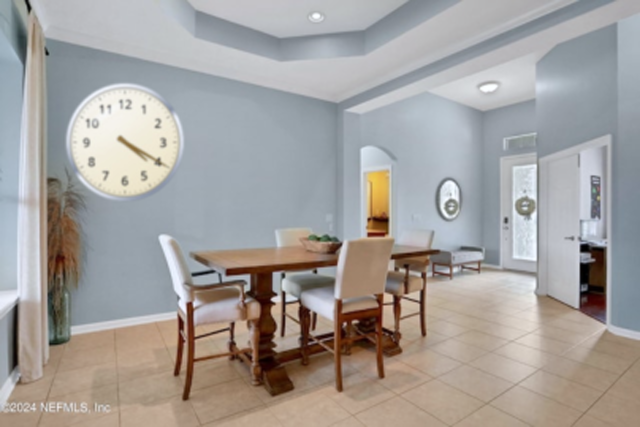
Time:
{"hour": 4, "minute": 20}
